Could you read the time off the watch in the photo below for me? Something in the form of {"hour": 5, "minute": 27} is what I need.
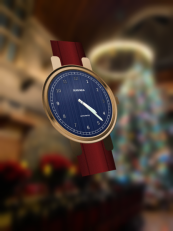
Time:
{"hour": 4, "minute": 23}
